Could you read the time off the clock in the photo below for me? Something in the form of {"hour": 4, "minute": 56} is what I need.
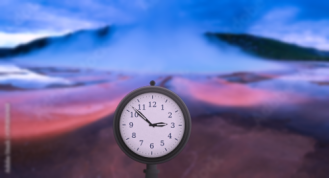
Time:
{"hour": 2, "minute": 52}
